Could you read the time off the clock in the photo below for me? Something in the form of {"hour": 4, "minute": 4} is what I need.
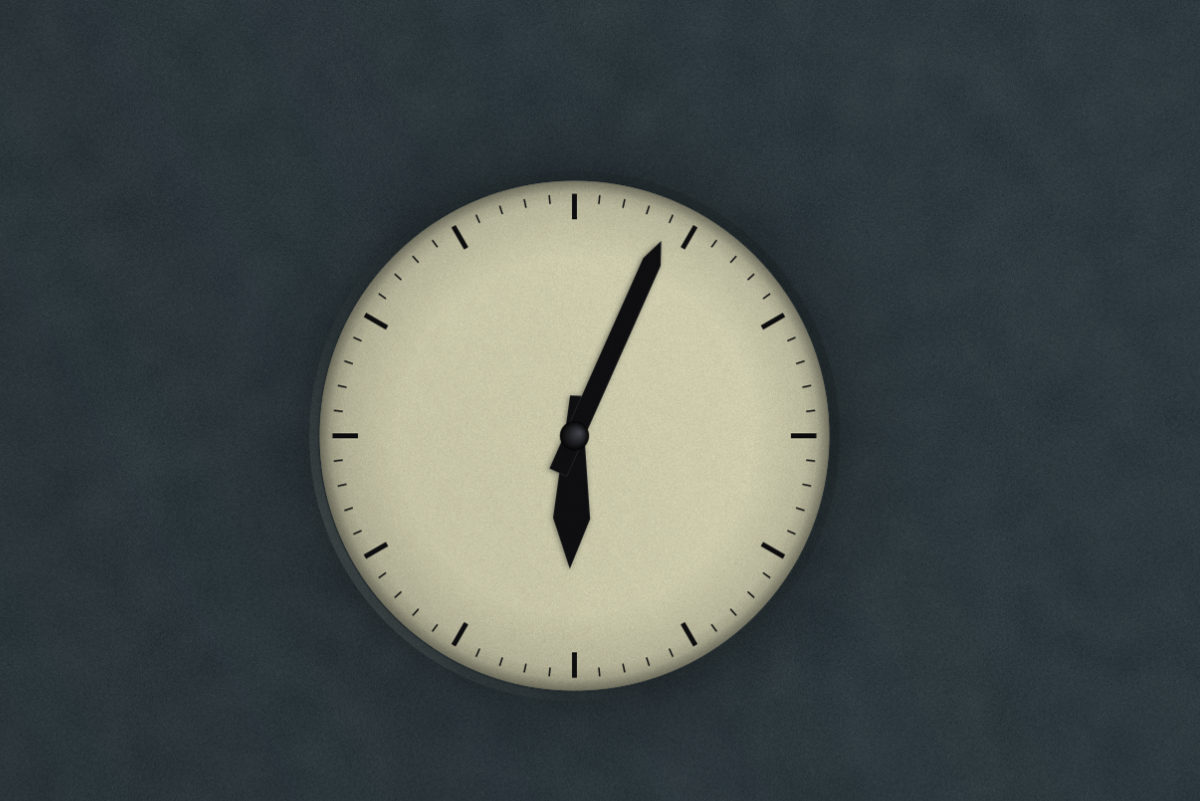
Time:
{"hour": 6, "minute": 4}
